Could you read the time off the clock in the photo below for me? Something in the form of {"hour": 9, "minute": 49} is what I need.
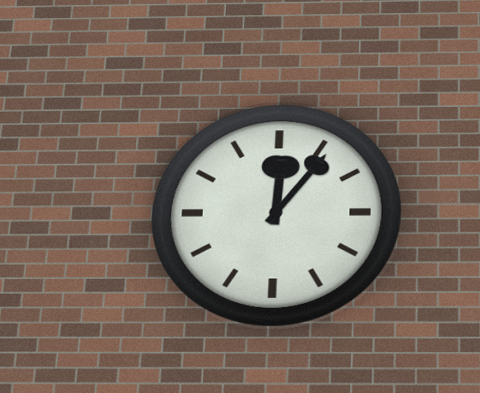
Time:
{"hour": 12, "minute": 6}
